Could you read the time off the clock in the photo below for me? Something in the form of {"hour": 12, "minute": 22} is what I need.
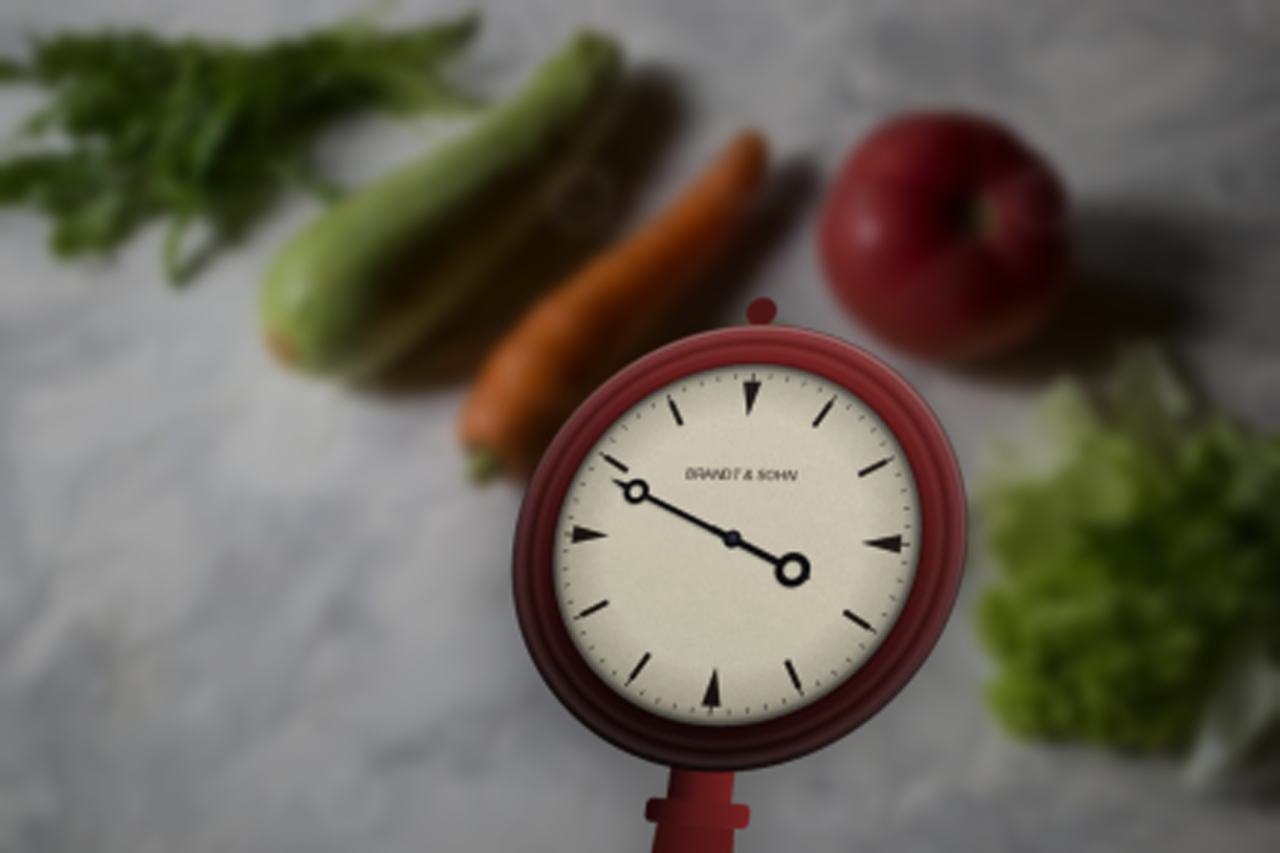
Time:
{"hour": 3, "minute": 49}
